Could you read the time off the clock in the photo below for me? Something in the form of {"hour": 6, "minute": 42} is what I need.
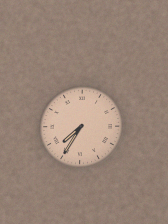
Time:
{"hour": 7, "minute": 35}
